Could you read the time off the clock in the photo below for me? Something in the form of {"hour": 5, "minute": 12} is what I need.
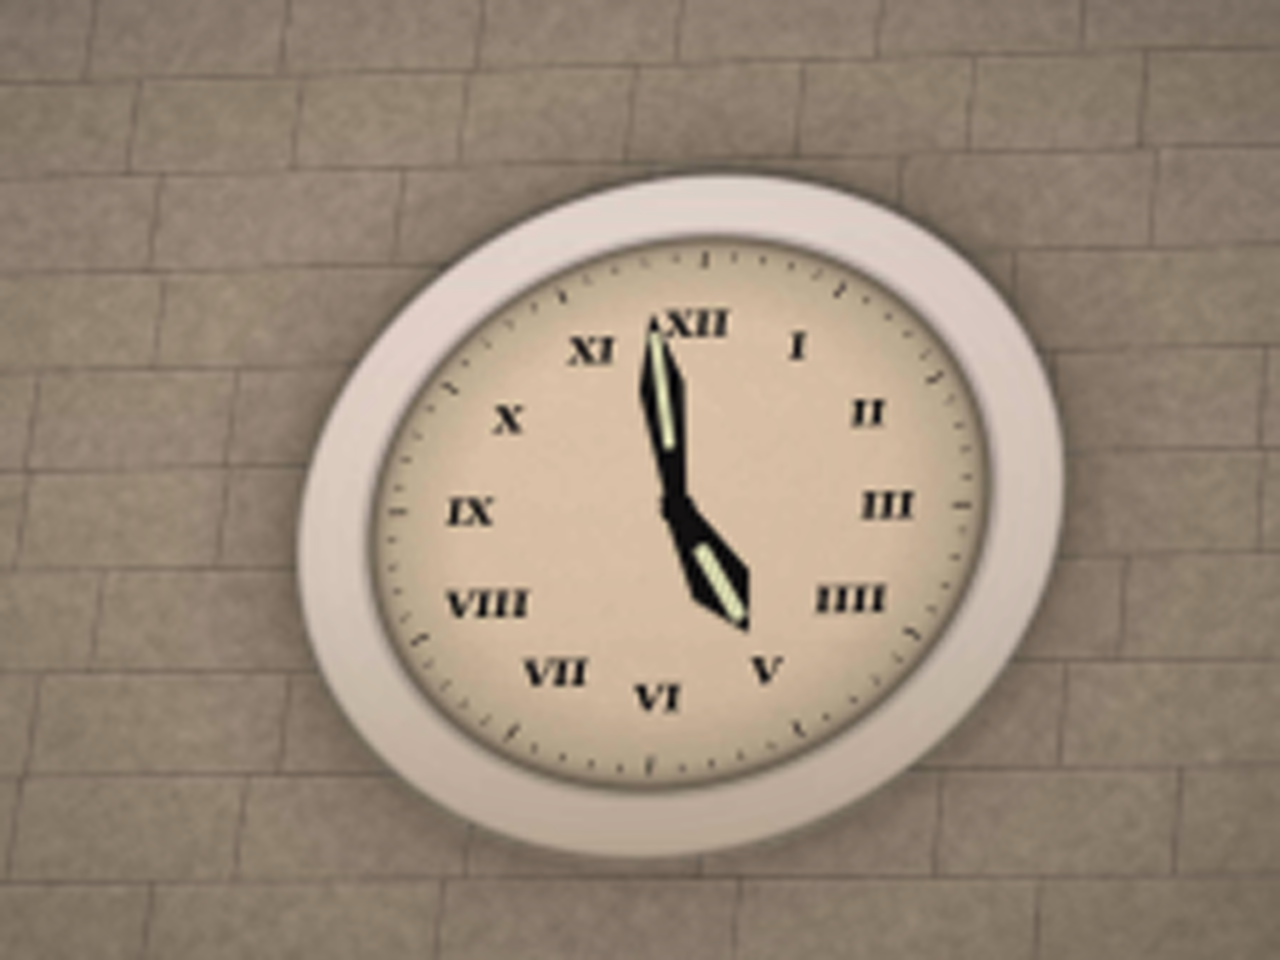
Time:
{"hour": 4, "minute": 58}
